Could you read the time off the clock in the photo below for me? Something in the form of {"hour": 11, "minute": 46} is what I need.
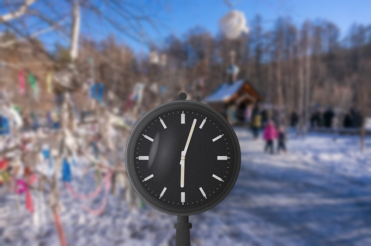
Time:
{"hour": 6, "minute": 3}
